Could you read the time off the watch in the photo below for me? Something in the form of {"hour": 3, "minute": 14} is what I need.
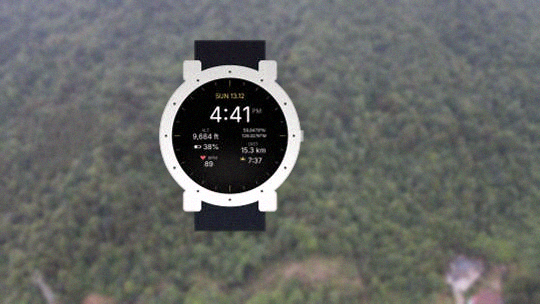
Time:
{"hour": 4, "minute": 41}
